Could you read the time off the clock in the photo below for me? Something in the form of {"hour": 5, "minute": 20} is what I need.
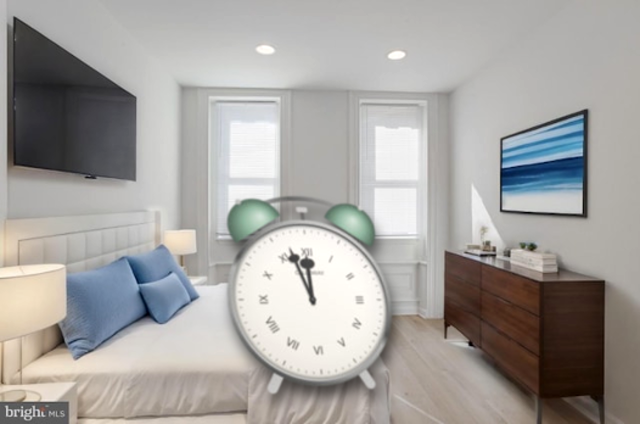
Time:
{"hour": 11, "minute": 57}
